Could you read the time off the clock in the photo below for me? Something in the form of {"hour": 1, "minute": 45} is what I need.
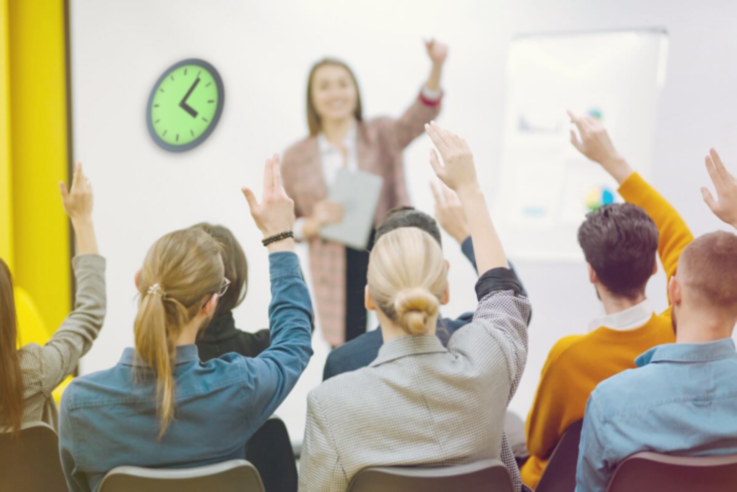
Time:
{"hour": 4, "minute": 6}
